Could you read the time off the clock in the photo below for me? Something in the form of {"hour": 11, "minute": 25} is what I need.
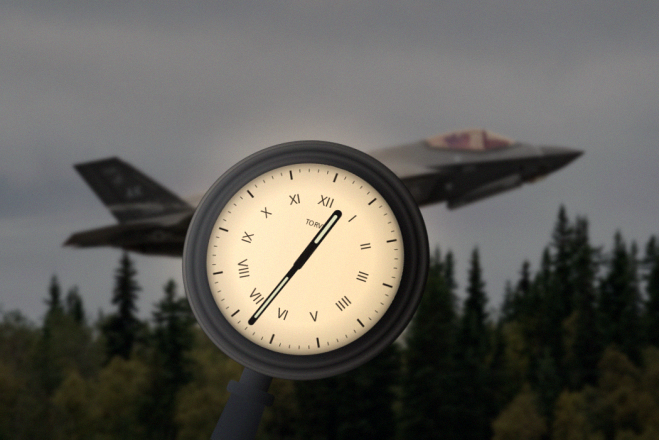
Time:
{"hour": 12, "minute": 33}
